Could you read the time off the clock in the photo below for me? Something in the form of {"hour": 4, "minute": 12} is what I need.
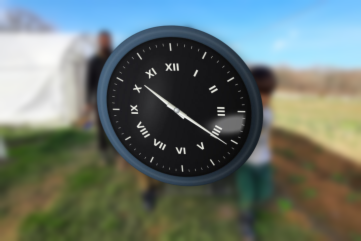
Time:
{"hour": 10, "minute": 21}
